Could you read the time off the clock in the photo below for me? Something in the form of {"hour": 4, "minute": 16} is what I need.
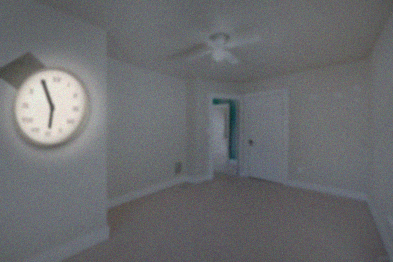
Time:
{"hour": 5, "minute": 55}
